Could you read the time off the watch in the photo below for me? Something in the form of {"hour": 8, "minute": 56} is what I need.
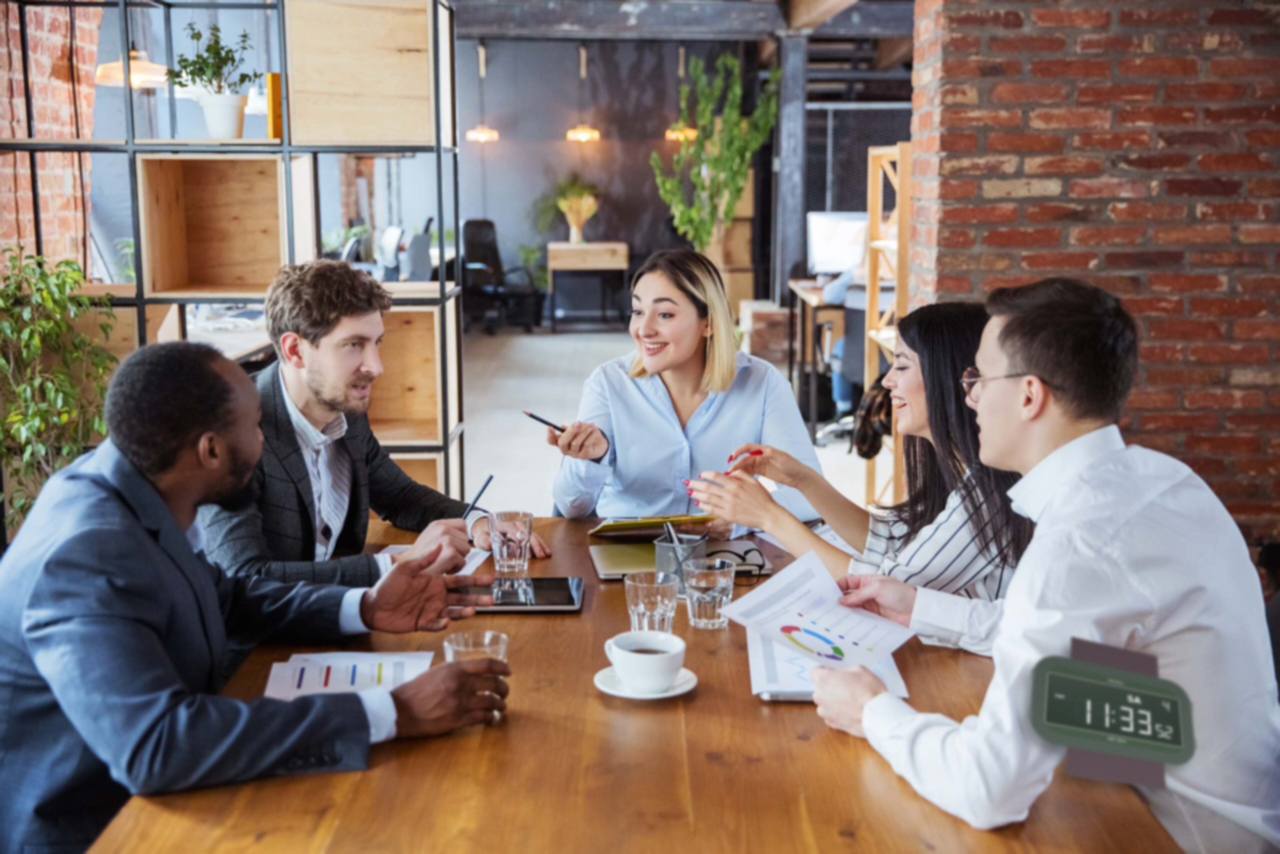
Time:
{"hour": 11, "minute": 33}
